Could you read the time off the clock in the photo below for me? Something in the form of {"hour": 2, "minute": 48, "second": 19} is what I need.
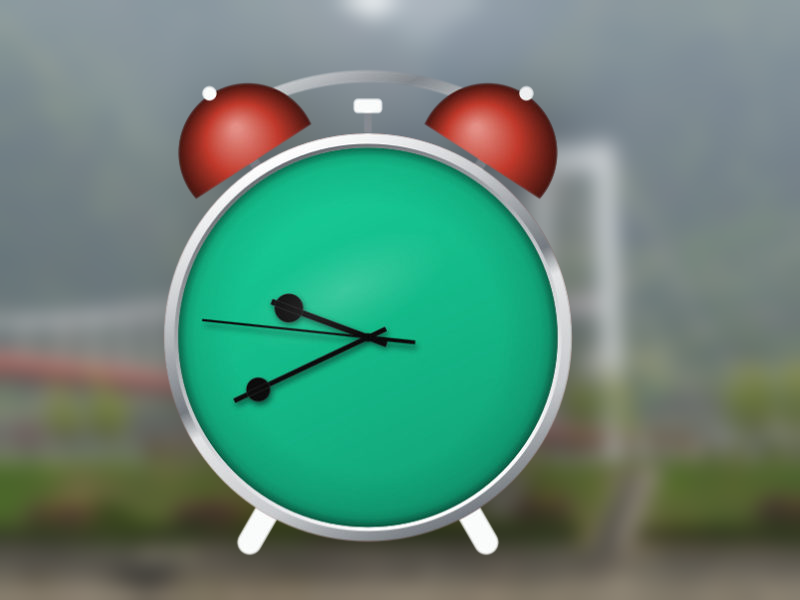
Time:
{"hour": 9, "minute": 40, "second": 46}
